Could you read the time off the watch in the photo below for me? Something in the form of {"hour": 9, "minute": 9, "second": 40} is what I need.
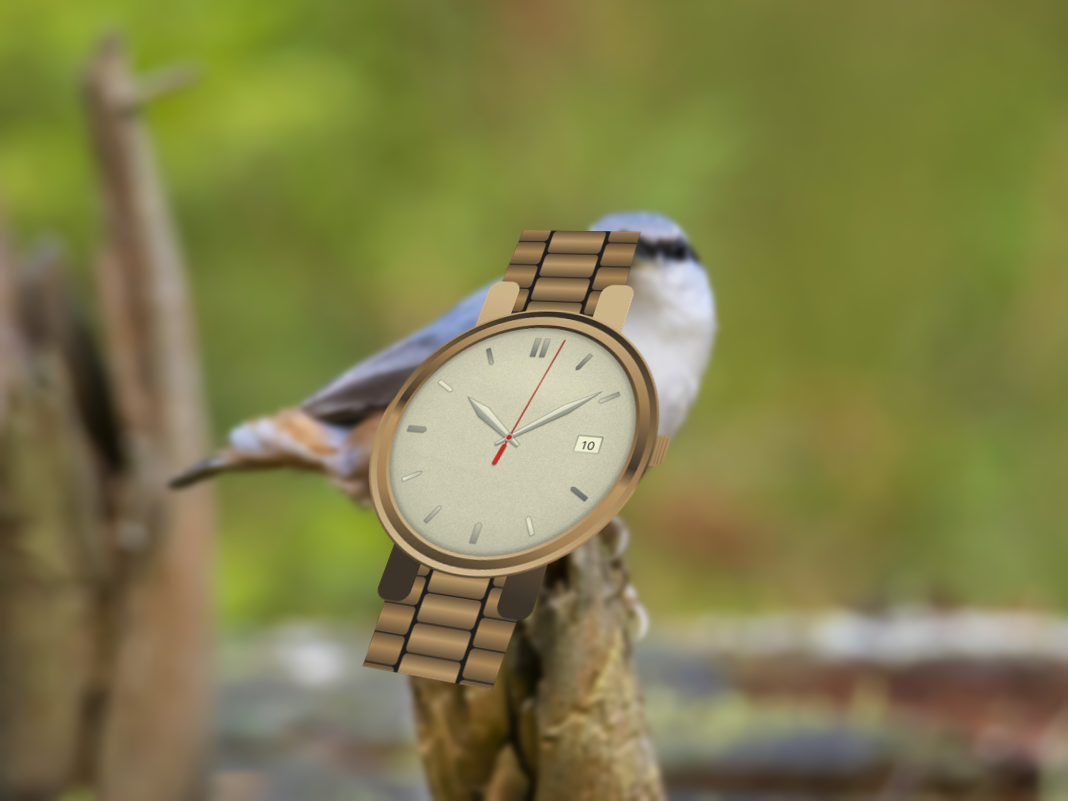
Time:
{"hour": 10, "minute": 9, "second": 2}
